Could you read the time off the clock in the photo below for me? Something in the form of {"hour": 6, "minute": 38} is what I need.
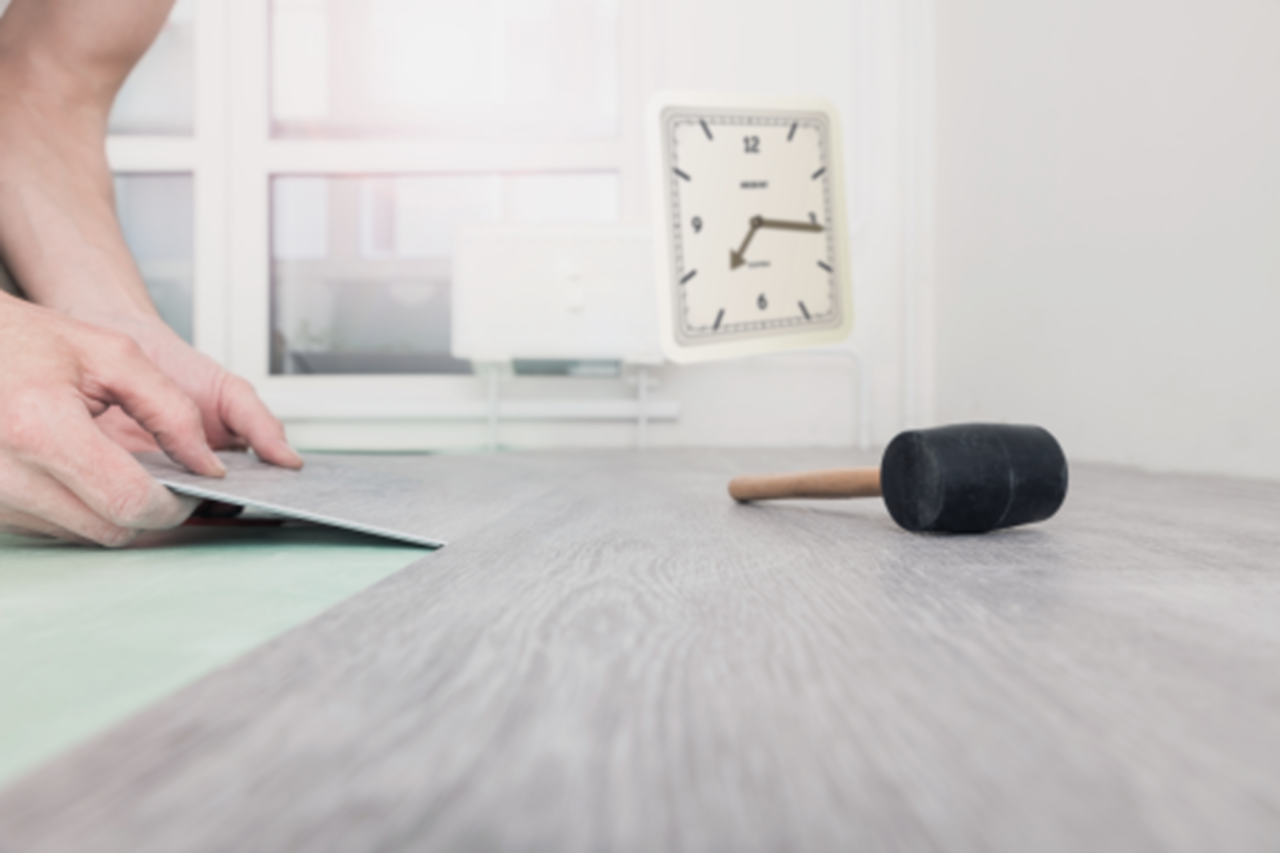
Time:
{"hour": 7, "minute": 16}
